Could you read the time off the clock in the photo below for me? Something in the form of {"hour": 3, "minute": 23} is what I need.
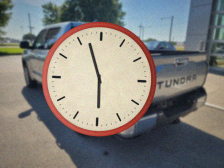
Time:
{"hour": 5, "minute": 57}
